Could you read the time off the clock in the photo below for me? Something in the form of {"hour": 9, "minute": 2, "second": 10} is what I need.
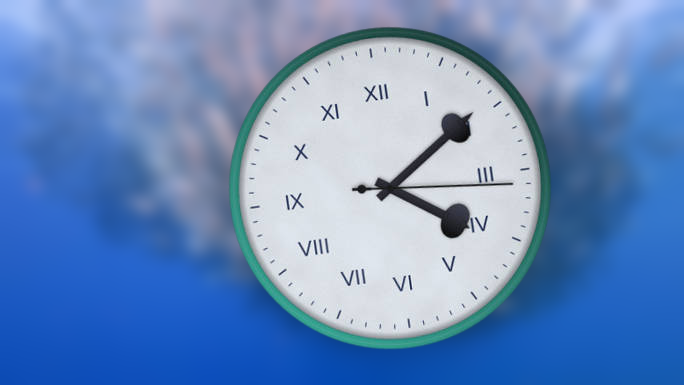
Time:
{"hour": 4, "minute": 9, "second": 16}
